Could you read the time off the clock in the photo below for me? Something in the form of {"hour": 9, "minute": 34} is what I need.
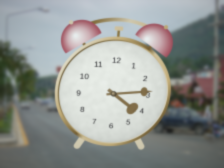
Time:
{"hour": 4, "minute": 14}
